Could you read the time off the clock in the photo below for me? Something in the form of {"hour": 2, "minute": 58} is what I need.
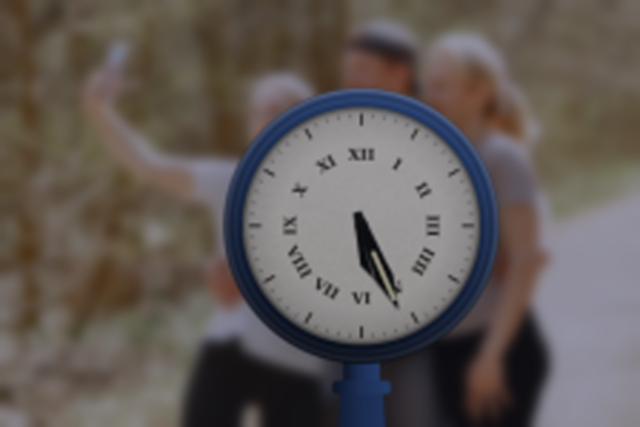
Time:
{"hour": 5, "minute": 26}
